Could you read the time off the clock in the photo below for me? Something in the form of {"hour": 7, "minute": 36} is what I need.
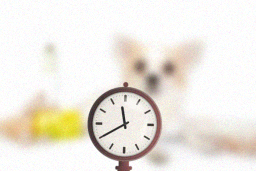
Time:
{"hour": 11, "minute": 40}
